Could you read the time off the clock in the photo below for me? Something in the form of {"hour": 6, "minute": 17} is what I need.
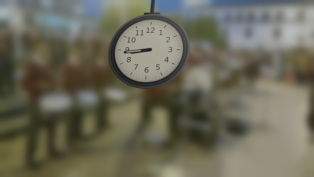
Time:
{"hour": 8, "minute": 44}
